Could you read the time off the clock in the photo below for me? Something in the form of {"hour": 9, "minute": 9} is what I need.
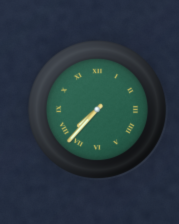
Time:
{"hour": 7, "minute": 37}
